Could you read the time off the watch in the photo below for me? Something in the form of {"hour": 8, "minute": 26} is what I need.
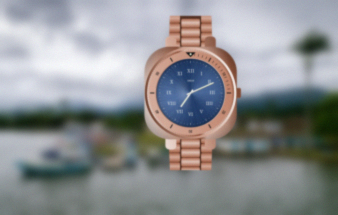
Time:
{"hour": 7, "minute": 11}
